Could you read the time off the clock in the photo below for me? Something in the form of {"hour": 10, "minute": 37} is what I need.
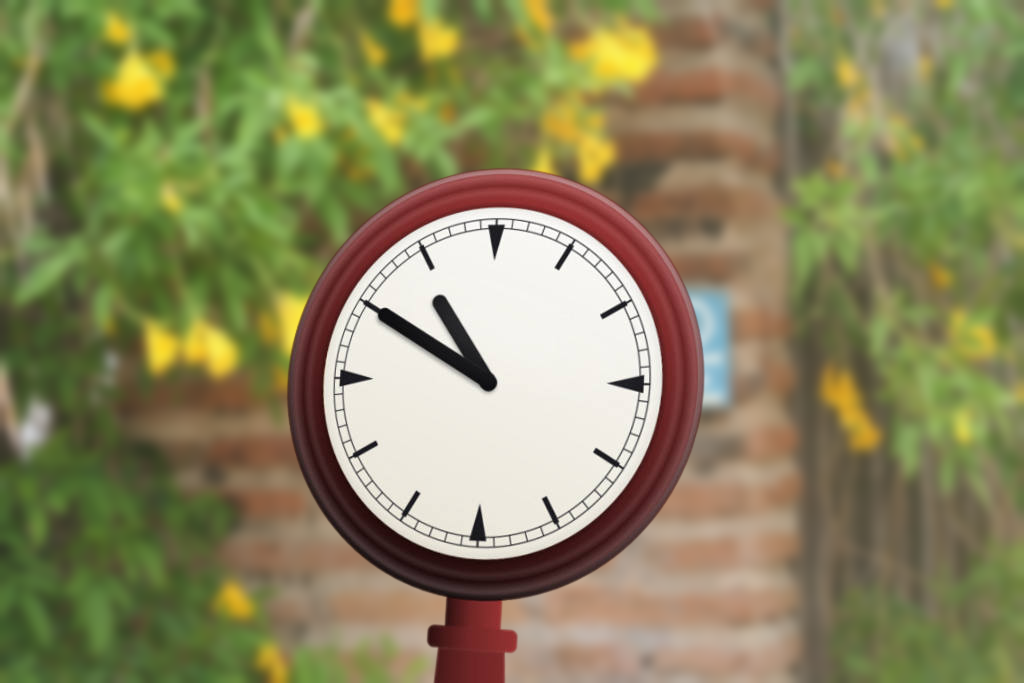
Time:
{"hour": 10, "minute": 50}
